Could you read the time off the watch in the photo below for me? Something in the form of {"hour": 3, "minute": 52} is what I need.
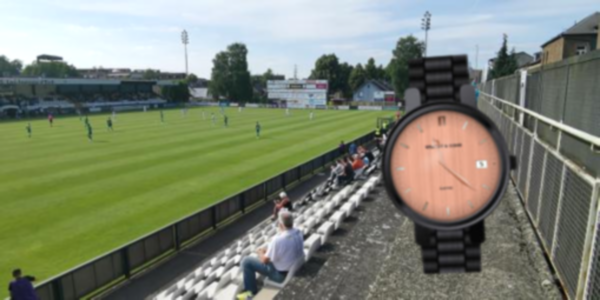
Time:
{"hour": 11, "minute": 22}
